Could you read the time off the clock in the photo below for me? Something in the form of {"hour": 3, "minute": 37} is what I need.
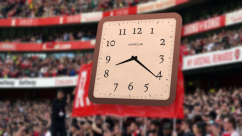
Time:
{"hour": 8, "minute": 21}
